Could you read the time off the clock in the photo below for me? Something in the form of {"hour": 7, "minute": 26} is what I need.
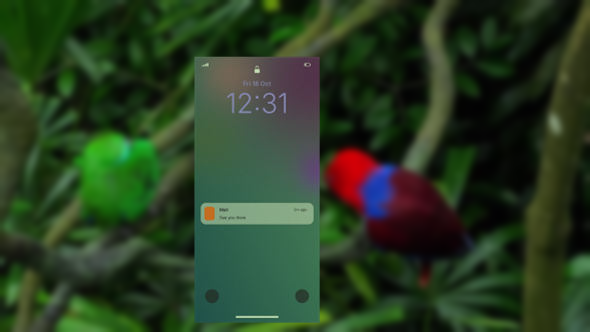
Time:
{"hour": 12, "minute": 31}
